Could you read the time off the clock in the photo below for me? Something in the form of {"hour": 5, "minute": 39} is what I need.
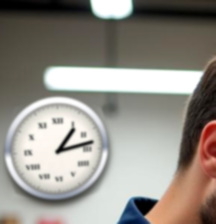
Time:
{"hour": 1, "minute": 13}
